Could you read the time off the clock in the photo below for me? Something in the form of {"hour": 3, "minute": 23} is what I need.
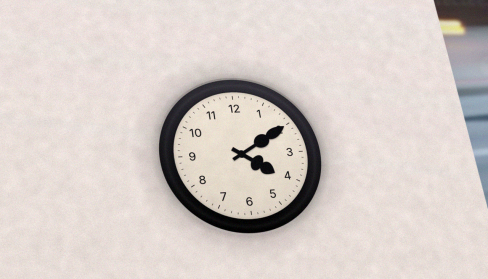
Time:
{"hour": 4, "minute": 10}
